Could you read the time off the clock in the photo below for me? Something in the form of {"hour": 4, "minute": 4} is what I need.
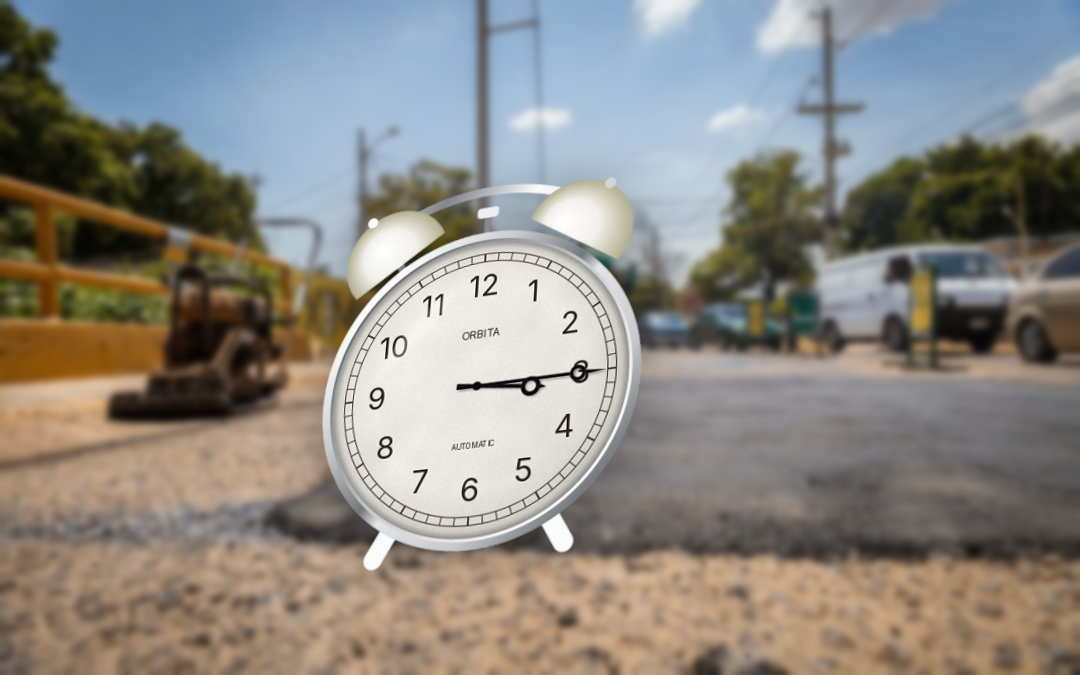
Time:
{"hour": 3, "minute": 15}
